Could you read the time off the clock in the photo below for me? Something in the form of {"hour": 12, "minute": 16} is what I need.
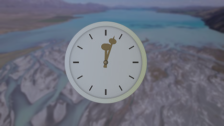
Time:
{"hour": 12, "minute": 3}
